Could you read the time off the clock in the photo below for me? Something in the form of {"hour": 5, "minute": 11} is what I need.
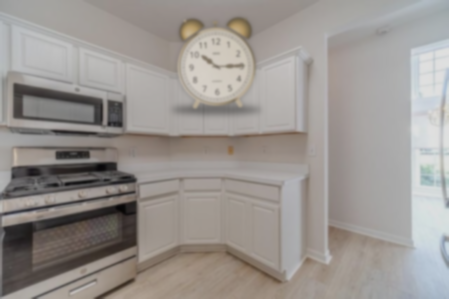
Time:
{"hour": 10, "minute": 15}
